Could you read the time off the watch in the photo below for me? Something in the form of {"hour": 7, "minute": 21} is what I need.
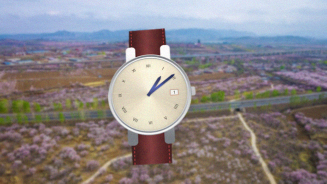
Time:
{"hour": 1, "minute": 9}
